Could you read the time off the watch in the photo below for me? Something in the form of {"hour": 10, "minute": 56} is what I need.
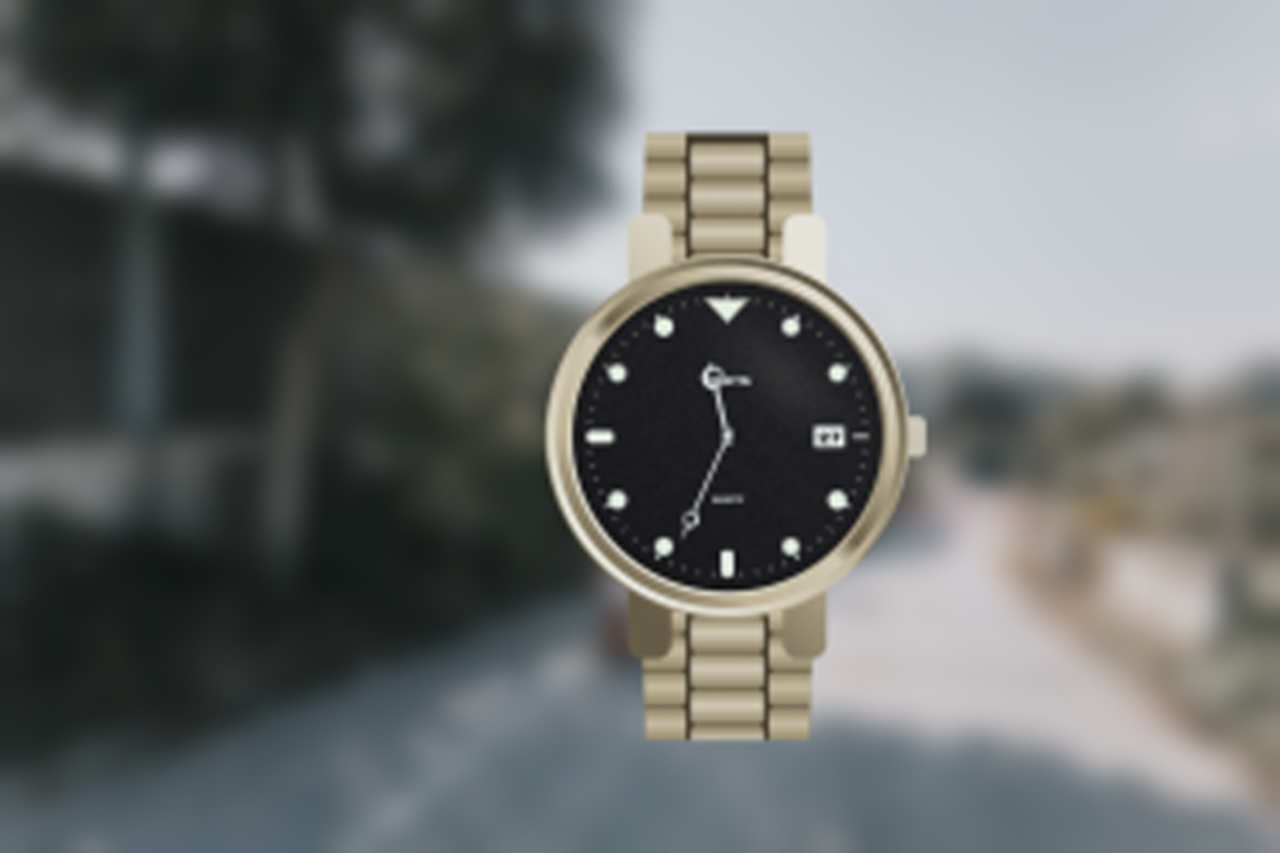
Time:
{"hour": 11, "minute": 34}
